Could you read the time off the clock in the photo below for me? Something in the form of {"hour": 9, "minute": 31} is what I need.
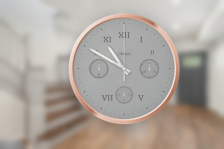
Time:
{"hour": 10, "minute": 50}
